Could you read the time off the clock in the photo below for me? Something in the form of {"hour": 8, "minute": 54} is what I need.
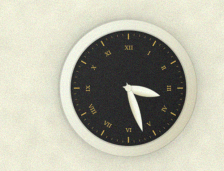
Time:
{"hour": 3, "minute": 27}
